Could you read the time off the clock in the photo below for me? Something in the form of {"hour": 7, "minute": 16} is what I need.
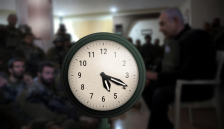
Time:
{"hour": 5, "minute": 19}
